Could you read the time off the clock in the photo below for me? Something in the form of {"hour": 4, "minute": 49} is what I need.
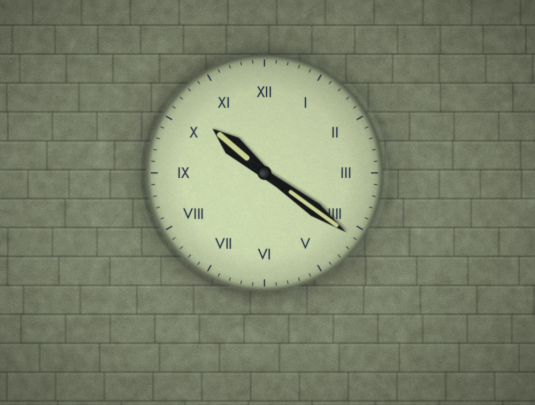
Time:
{"hour": 10, "minute": 21}
